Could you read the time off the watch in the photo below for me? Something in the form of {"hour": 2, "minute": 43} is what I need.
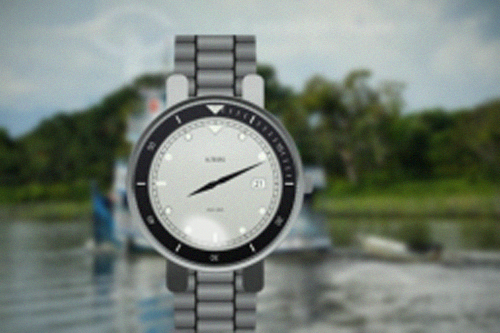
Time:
{"hour": 8, "minute": 11}
